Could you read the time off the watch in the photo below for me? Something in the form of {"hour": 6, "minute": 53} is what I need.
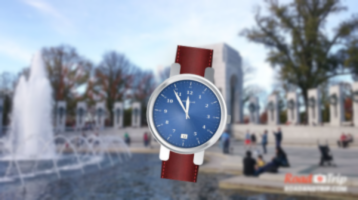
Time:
{"hour": 11, "minute": 54}
